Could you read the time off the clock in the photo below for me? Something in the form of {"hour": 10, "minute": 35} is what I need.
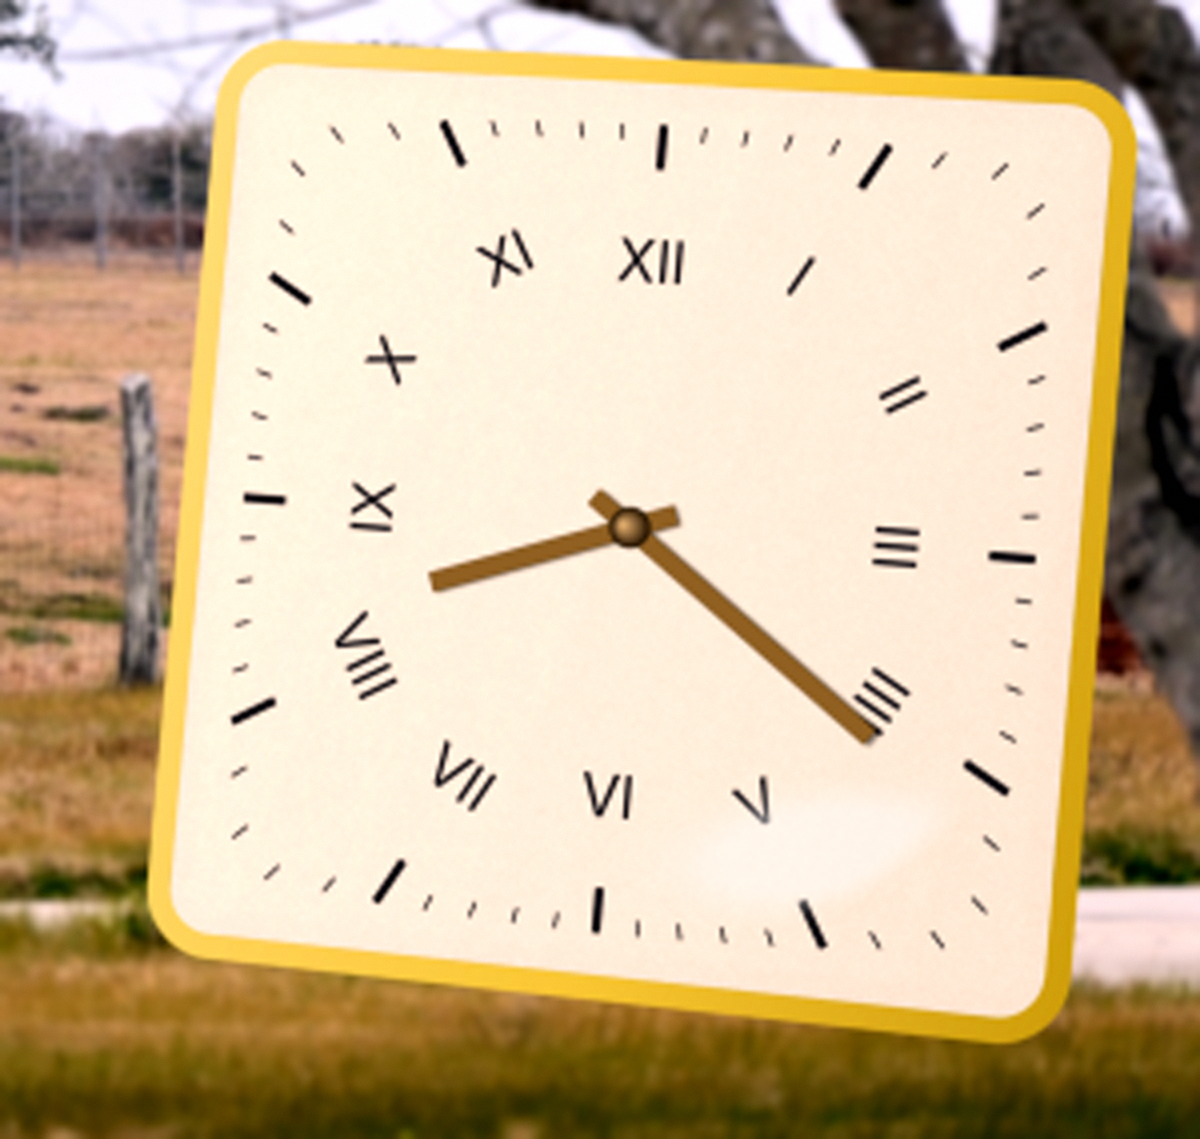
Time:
{"hour": 8, "minute": 21}
